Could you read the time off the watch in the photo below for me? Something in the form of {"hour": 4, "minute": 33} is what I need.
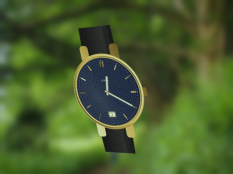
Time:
{"hour": 12, "minute": 20}
